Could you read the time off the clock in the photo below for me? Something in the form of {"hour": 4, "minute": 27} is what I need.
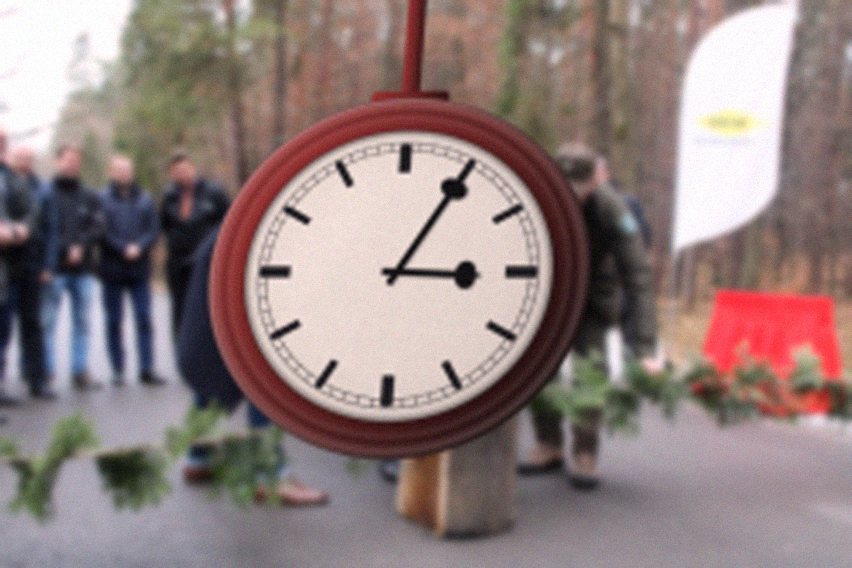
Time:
{"hour": 3, "minute": 5}
